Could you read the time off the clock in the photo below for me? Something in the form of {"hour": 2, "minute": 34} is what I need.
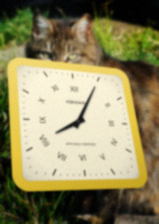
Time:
{"hour": 8, "minute": 5}
